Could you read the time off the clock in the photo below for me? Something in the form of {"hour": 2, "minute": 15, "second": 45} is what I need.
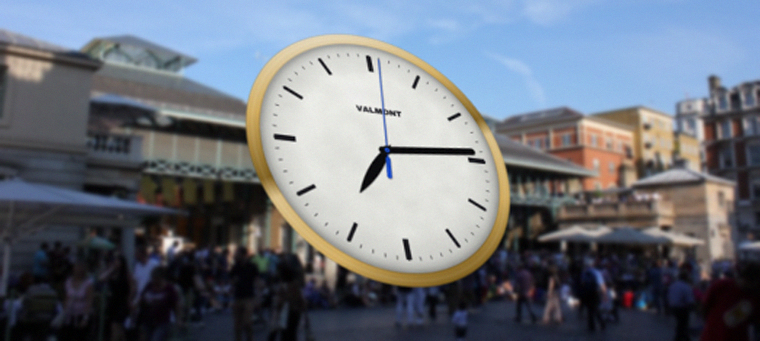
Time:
{"hour": 7, "minute": 14, "second": 1}
